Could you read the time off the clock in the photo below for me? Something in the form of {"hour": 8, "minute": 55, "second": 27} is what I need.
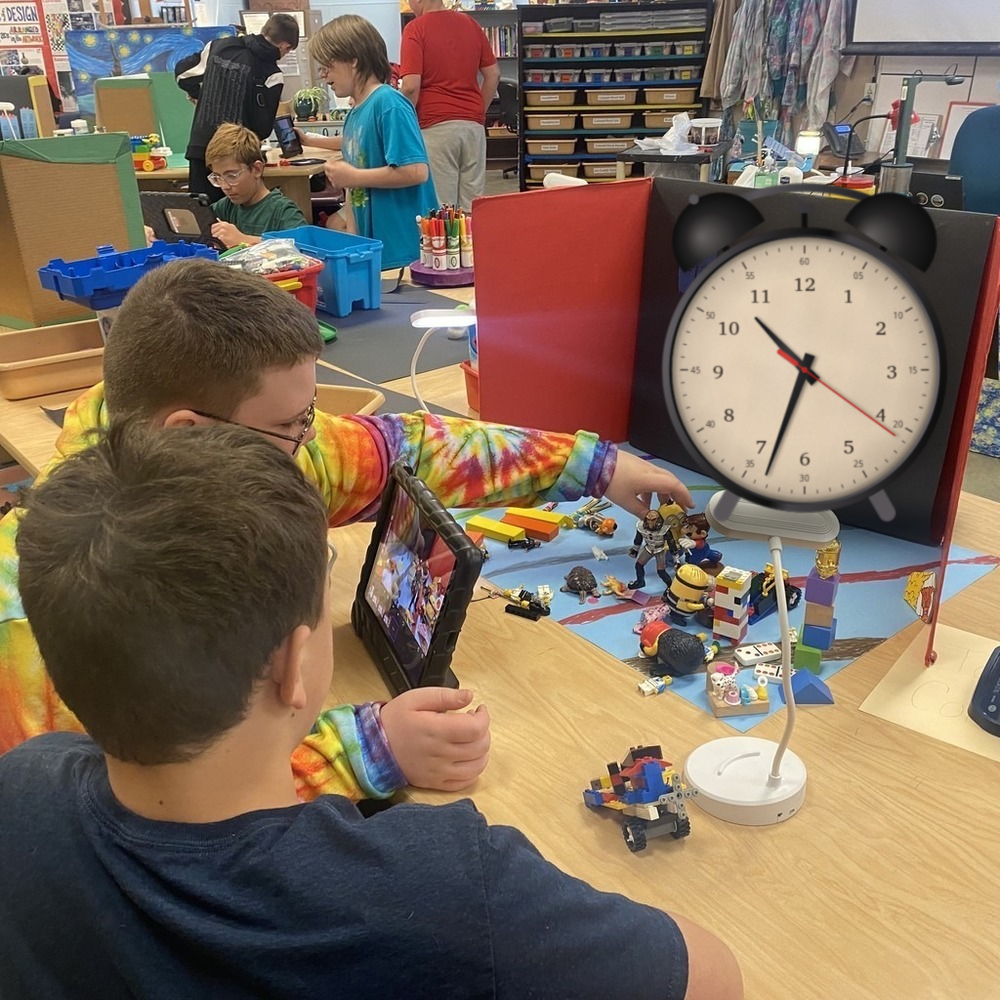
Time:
{"hour": 10, "minute": 33, "second": 21}
